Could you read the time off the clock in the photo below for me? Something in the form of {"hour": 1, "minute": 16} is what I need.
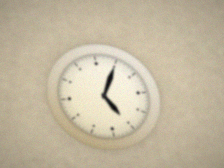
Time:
{"hour": 5, "minute": 5}
